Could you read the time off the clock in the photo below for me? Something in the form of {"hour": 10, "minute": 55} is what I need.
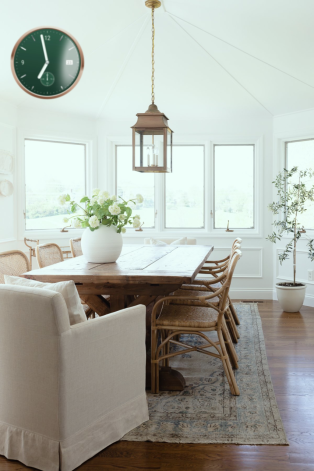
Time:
{"hour": 6, "minute": 58}
